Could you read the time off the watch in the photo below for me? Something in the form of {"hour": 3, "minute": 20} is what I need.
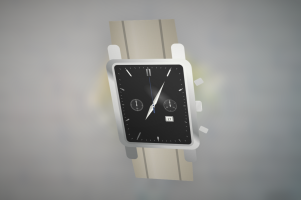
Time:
{"hour": 7, "minute": 5}
